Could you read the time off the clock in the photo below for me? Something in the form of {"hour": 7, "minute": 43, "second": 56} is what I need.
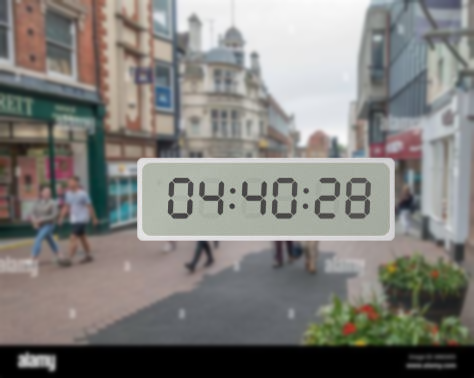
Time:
{"hour": 4, "minute": 40, "second": 28}
